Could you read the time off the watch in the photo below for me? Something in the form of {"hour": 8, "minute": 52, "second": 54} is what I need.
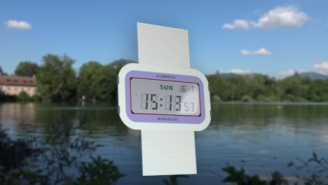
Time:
{"hour": 15, "minute": 13, "second": 57}
